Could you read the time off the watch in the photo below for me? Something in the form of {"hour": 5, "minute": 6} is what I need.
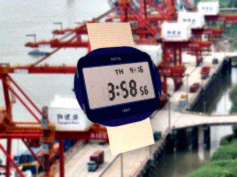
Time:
{"hour": 3, "minute": 58}
